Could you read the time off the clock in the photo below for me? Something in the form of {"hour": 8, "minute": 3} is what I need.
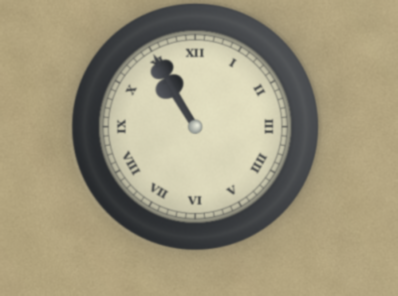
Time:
{"hour": 10, "minute": 55}
